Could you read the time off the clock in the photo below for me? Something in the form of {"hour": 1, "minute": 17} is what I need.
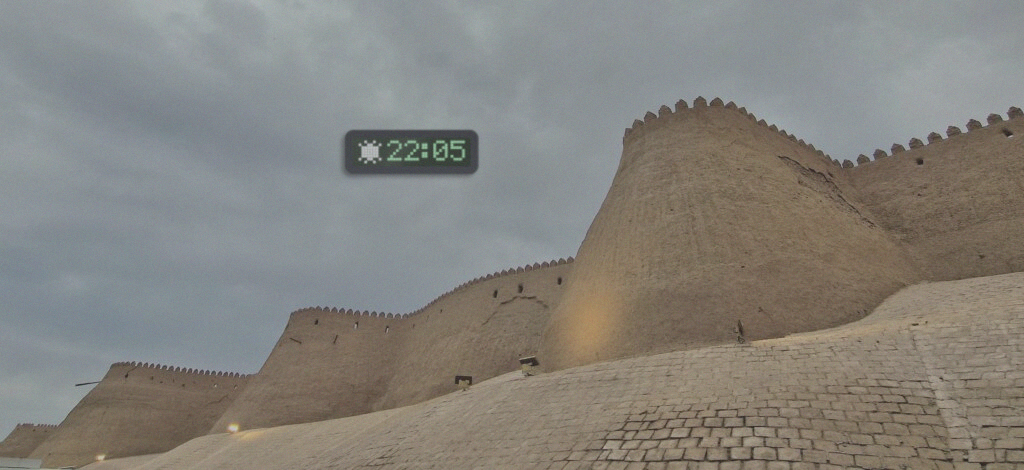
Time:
{"hour": 22, "minute": 5}
